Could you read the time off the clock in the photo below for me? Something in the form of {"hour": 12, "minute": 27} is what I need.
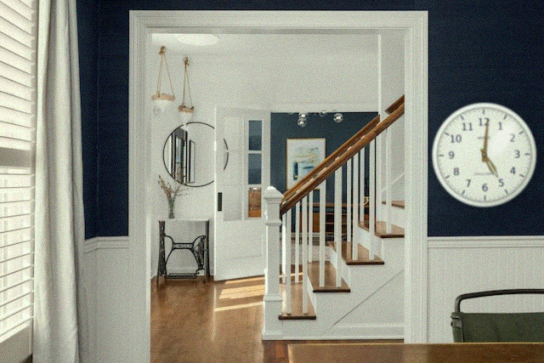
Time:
{"hour": 5, "minute": 1}
